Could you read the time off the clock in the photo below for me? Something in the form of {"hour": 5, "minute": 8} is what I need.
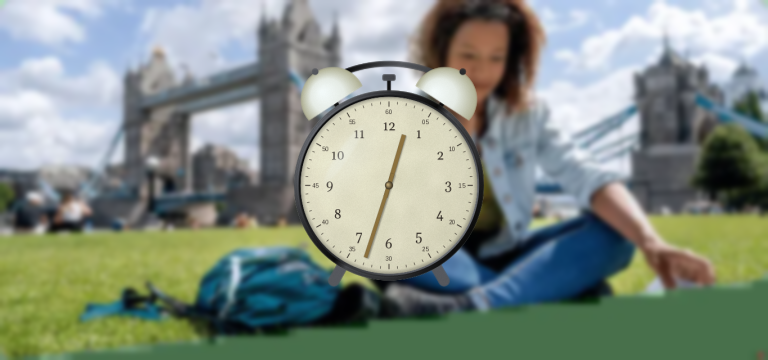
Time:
{"hour": 12, "minute": 33}
